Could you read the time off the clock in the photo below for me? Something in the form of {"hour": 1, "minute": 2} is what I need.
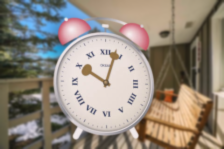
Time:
{"hour": 10, "minute": 3}
